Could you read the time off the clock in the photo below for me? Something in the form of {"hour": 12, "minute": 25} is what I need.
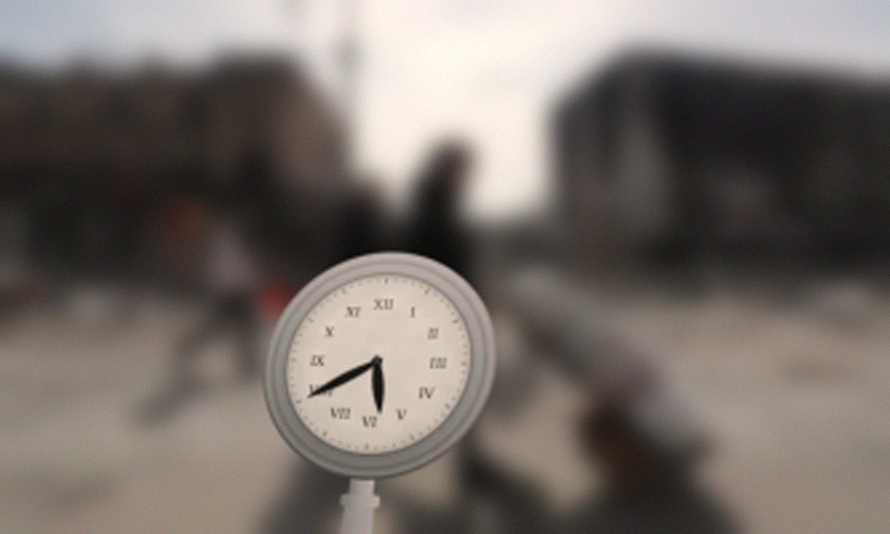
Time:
{"hour": 5, "minute": 40}
